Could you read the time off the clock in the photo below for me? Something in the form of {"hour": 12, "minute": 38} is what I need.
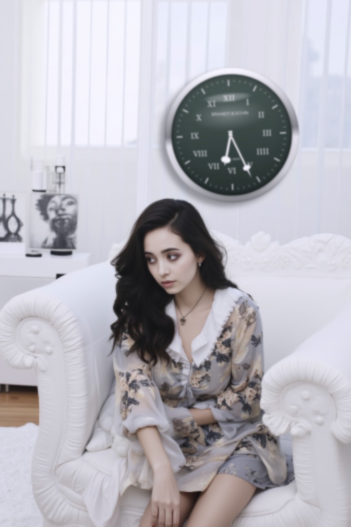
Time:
{"hour": 6, "minute": 26}
